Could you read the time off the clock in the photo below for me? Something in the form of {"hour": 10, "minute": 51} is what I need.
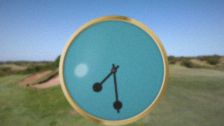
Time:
{"hour": 7, "minute": 29}
